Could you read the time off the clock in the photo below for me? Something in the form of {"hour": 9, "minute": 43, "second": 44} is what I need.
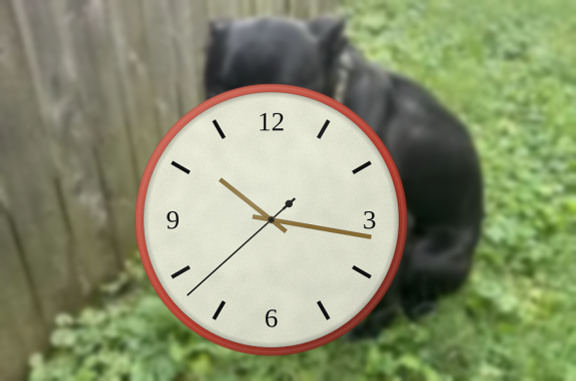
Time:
{"hour": 10, "minute": 16, "second": 38}
